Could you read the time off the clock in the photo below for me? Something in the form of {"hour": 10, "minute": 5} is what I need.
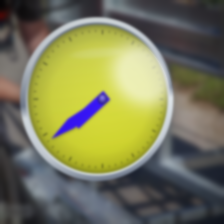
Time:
{"hour": 7, "minute": 39}
